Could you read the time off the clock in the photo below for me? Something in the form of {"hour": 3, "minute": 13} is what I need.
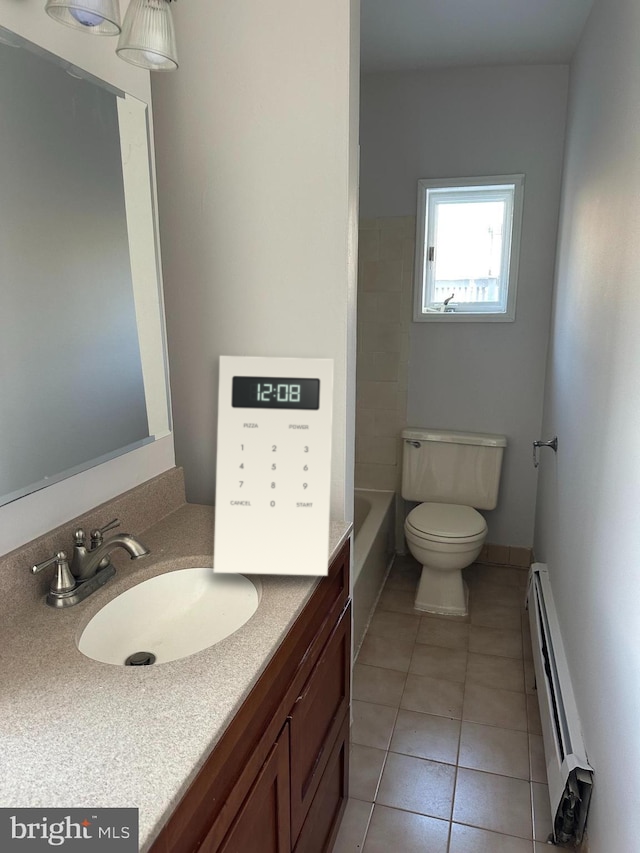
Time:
{"hour": 12, "minute": 8}
